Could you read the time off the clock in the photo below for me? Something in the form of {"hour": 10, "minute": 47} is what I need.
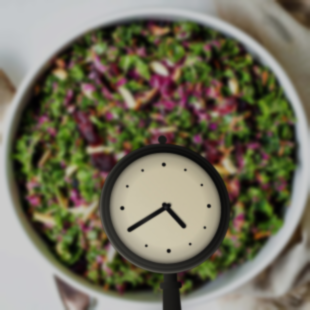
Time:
{"hour": 4, "minute": 40}
